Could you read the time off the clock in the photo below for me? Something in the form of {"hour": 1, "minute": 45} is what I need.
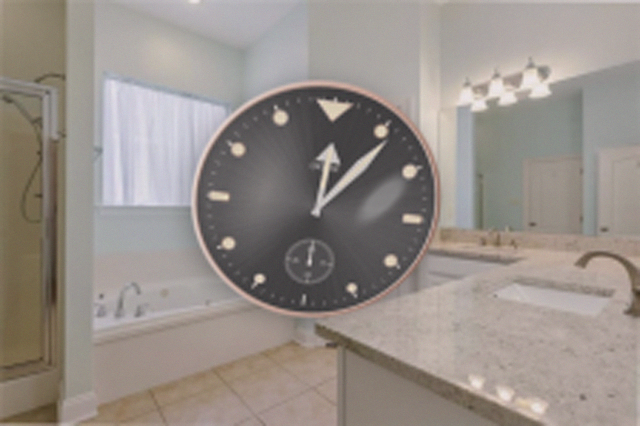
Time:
{"hour": 12, "minute": 6}
